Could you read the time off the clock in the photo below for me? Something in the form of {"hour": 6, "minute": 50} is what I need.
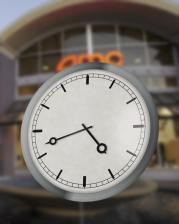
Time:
{"hour": 4, "minute": 42}
